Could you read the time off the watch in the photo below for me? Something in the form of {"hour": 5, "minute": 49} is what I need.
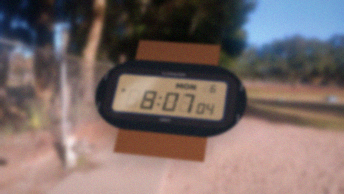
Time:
{"hour": 8, "minute": 7}
